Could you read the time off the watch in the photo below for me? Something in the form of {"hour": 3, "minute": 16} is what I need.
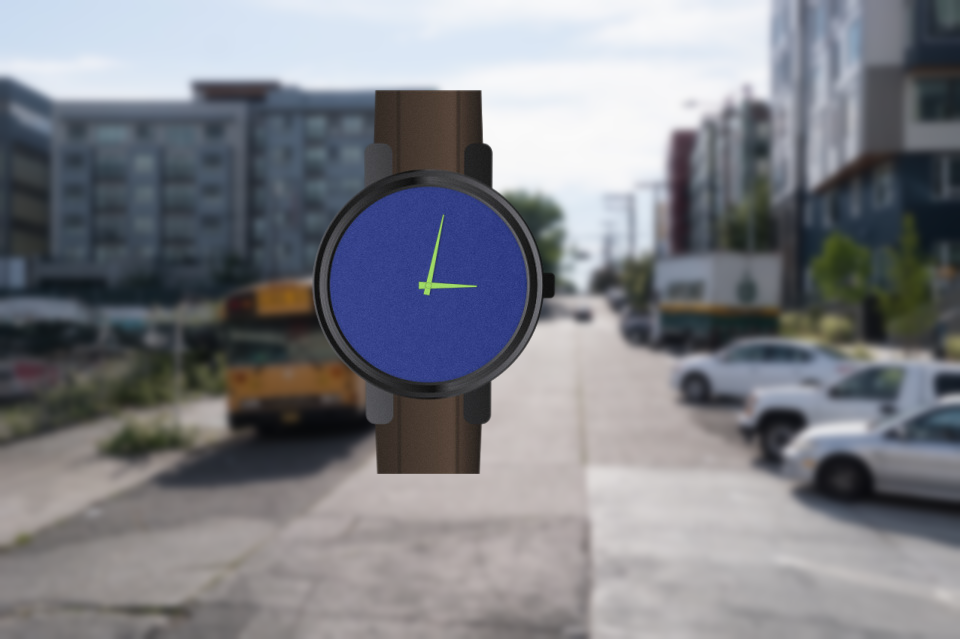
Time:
{"hour": 3, "minute": 2}
